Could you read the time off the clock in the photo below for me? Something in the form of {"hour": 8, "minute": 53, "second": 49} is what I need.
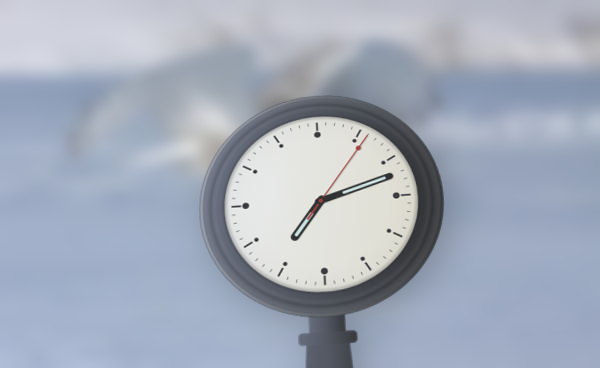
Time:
{"hour": 7, "minute": 12, "second": 6}
